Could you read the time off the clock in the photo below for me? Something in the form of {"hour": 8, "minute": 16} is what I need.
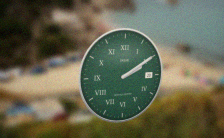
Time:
{"hour": 2, "minute": 10}
